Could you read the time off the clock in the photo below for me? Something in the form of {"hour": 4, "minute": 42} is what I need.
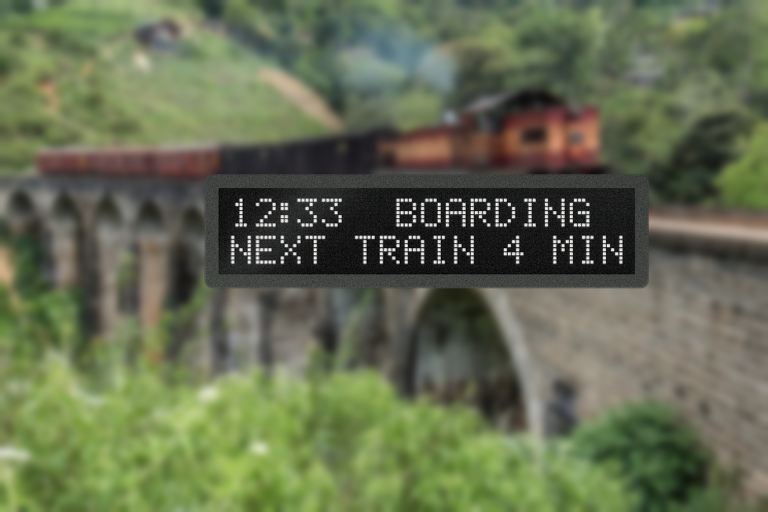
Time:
{"hour": 12, "minute": 33}
